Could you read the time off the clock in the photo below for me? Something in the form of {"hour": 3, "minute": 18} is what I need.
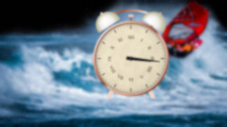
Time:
{"hour": 3, "minute": 16}
